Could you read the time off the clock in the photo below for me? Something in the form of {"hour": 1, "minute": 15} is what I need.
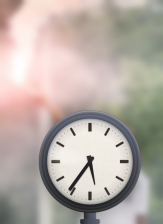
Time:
{"hour": 5, "minute": 36}
